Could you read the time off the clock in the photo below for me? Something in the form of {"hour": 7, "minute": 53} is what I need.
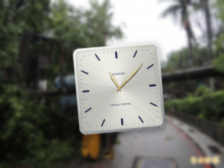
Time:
{"hour": 11, "minute": 8}
